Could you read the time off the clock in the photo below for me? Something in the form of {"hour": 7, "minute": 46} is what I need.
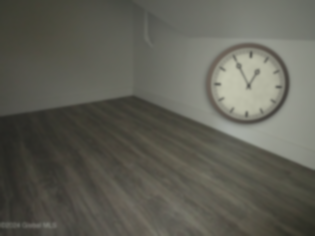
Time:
{"hour": 12, "minute": 55}
